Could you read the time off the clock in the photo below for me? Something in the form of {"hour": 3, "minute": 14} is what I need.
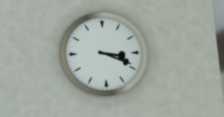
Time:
{"hour": 3, "minute": 19}
